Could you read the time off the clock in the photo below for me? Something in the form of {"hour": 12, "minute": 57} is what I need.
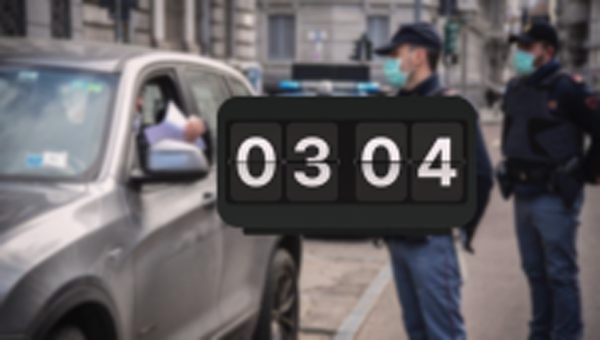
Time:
{"hour": 3, "minute": 4}
